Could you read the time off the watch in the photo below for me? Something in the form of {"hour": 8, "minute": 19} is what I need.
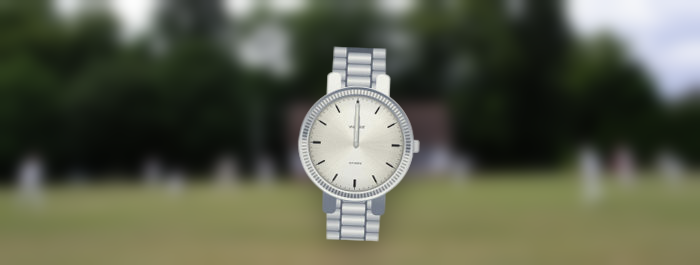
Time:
{"hour": 12, "minute": 0}
